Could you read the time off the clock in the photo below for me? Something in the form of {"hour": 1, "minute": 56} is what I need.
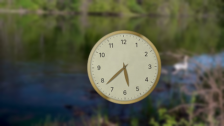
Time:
{"hour": 5, "minute": 38}
